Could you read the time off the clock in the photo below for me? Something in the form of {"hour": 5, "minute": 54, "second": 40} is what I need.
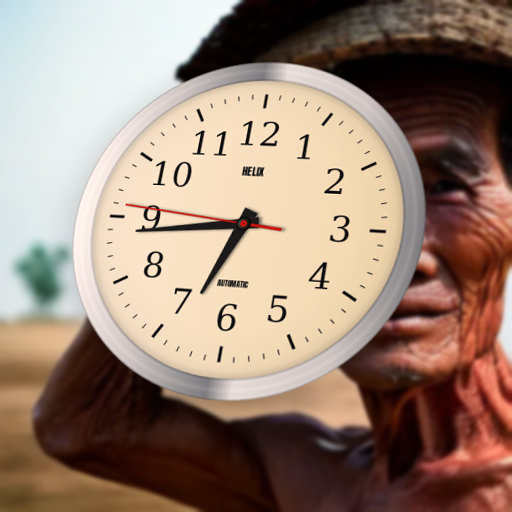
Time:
{"hour": 6, "minute": 43, "second": 46}
